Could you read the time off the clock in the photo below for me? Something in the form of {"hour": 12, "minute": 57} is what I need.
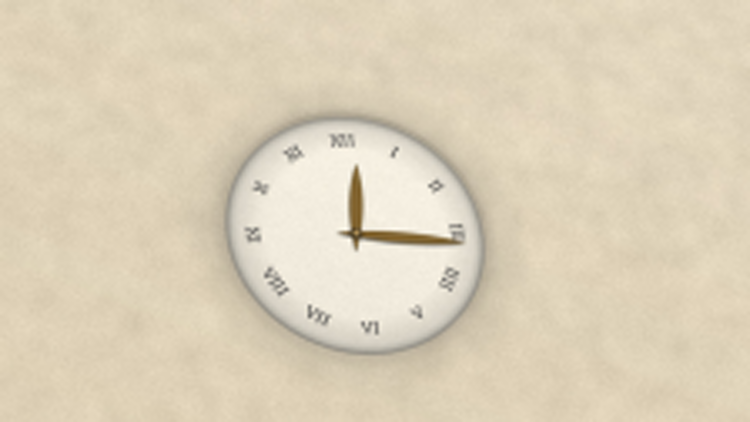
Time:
{"hour": 12, "minute": 16}
